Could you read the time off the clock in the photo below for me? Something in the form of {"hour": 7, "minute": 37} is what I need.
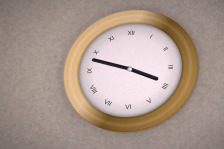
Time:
{"hour": 3, "minute": 48}
